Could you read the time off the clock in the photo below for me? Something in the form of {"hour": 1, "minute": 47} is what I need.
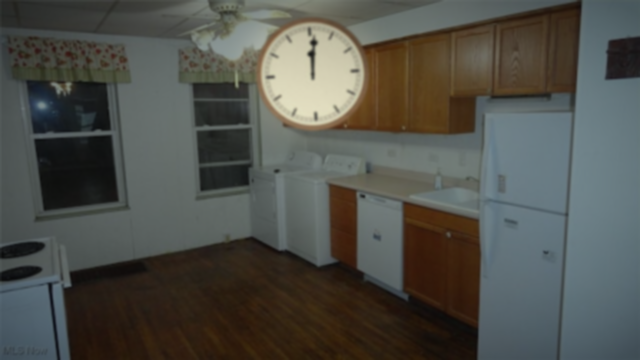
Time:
{"hour": 12, "minute": 1}
